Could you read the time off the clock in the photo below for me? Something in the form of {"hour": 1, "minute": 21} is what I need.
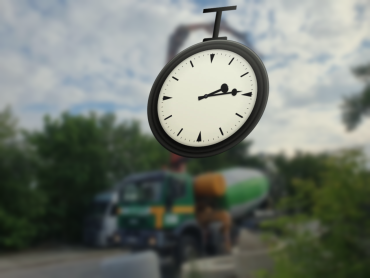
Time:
{"hour": 2, "minute": 14}
